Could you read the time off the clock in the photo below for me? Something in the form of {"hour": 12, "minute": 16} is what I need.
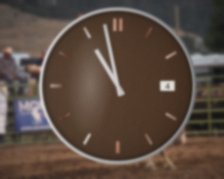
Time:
{"hour": 10, "minute": 58}
